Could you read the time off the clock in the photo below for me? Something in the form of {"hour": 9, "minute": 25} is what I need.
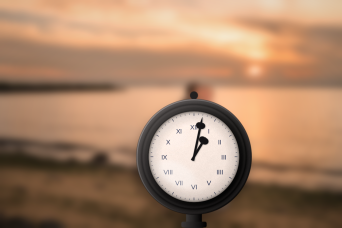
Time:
{"hour": 1, "minute": 2}
